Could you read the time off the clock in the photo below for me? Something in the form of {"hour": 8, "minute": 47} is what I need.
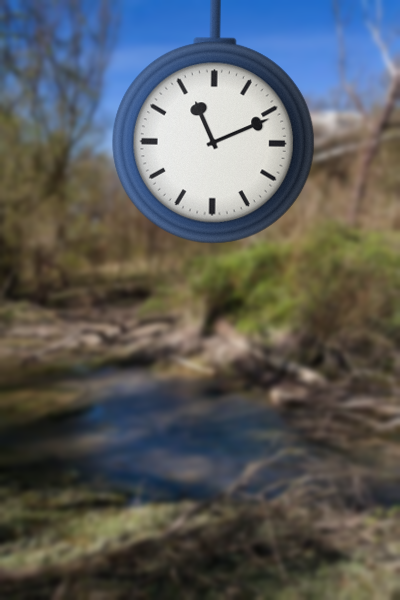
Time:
{"hour": 11, "minute": 11}
